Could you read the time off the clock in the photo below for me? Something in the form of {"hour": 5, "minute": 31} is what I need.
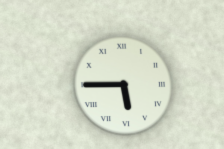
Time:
{"hour": 5, "minute": 45}
